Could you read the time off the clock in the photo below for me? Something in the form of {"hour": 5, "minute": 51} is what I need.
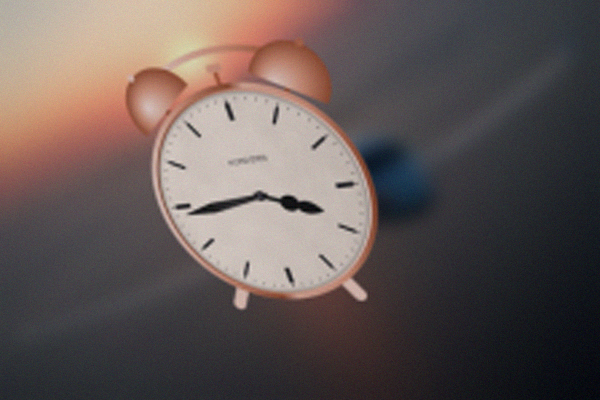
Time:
{"hour": 3, "minute": 44}
